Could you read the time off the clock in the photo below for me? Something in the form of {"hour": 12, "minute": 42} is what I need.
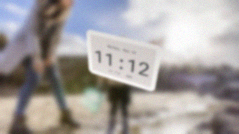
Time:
{"hour": 11, "minute": 12}
